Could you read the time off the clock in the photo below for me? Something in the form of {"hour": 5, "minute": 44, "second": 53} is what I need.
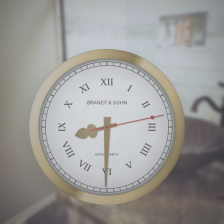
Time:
{"hour": 8, "minute": 30, "second": 13}
